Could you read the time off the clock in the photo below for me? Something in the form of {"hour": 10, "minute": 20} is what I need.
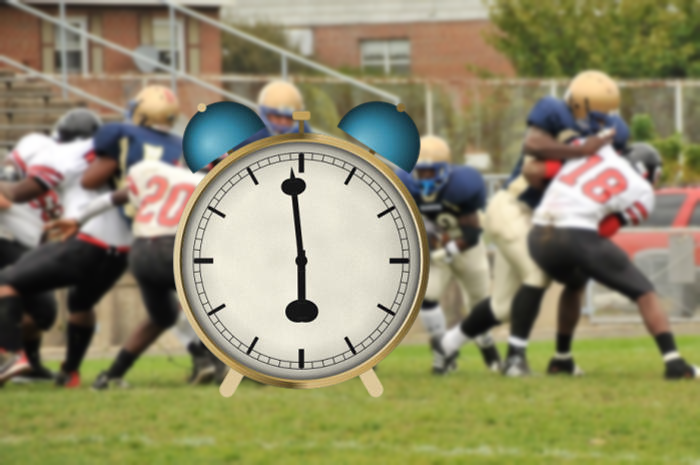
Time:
{"hour": 5, "minute": 59}
